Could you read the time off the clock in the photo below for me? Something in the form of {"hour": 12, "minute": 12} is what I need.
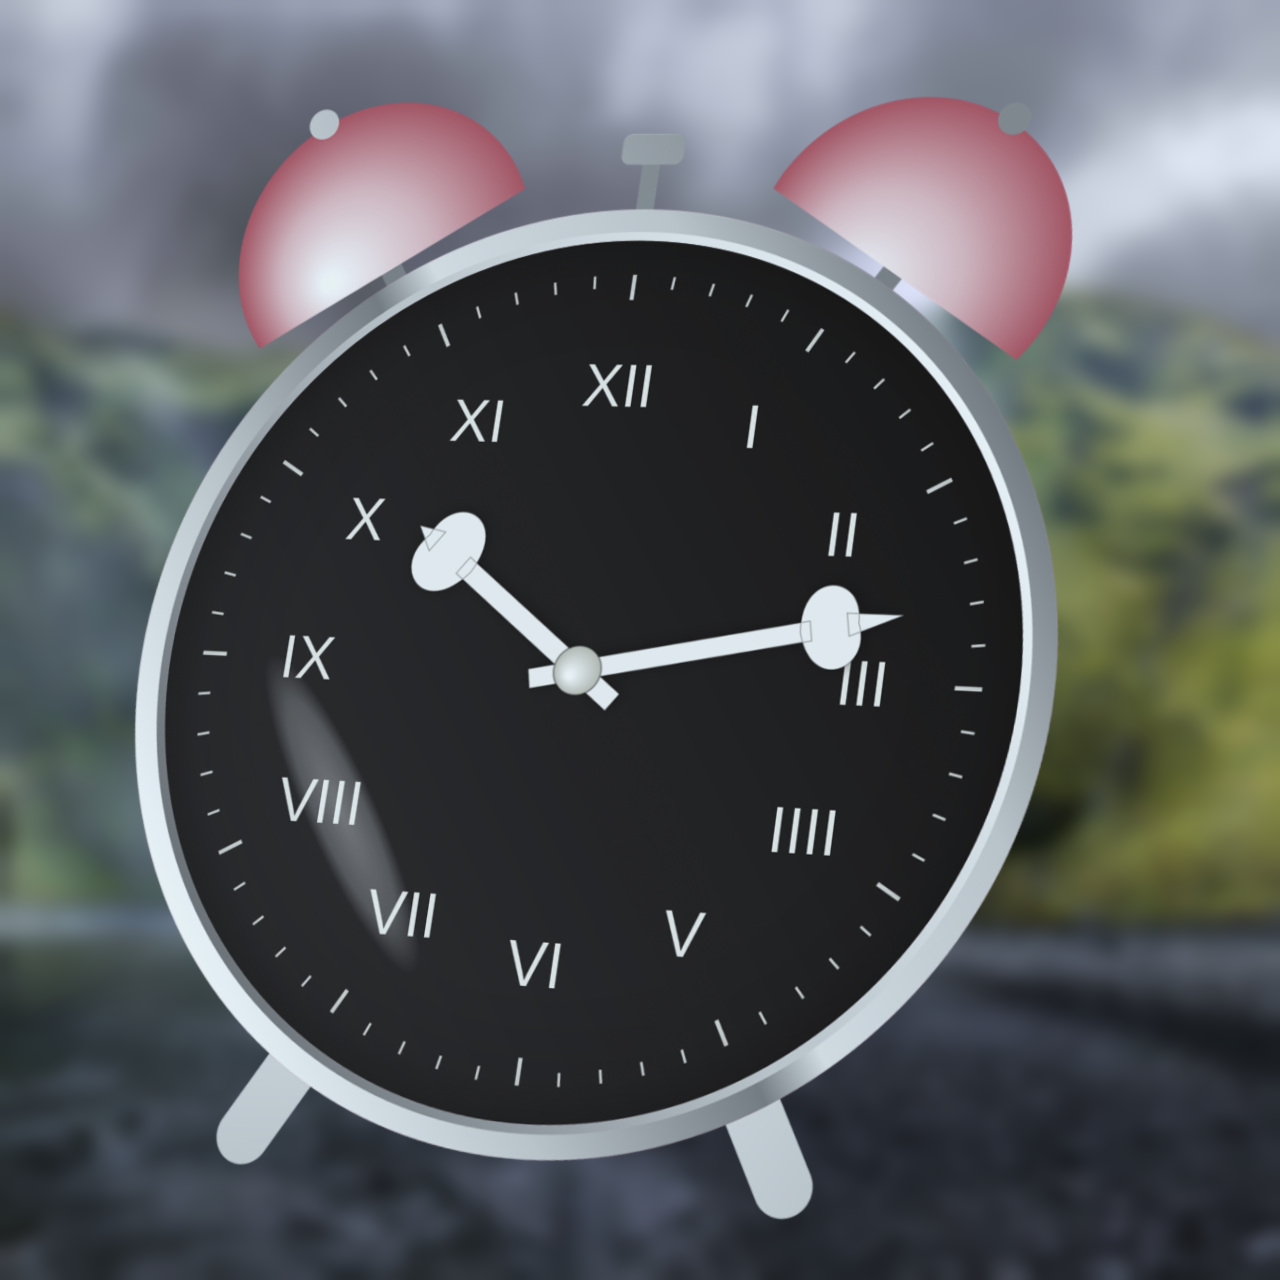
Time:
{"hour": 10, "minute": 13}
